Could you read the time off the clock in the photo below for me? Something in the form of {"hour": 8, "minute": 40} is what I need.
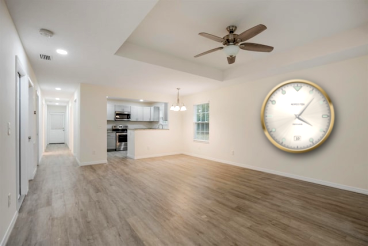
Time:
{"hour": 4, "minute": 7}
